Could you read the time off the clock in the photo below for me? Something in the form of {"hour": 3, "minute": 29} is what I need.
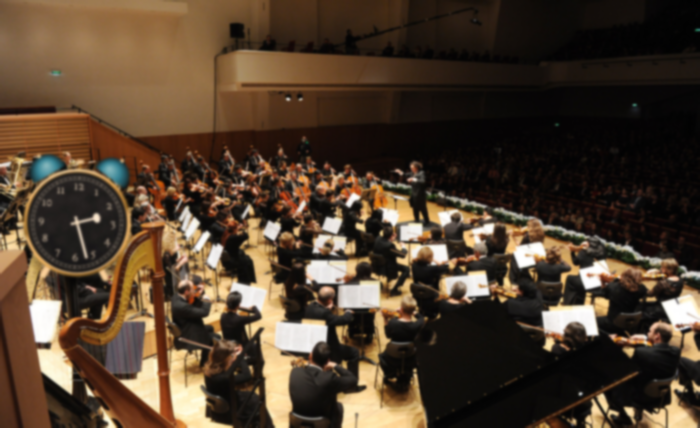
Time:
{"hour": 2, "minute": 27}
